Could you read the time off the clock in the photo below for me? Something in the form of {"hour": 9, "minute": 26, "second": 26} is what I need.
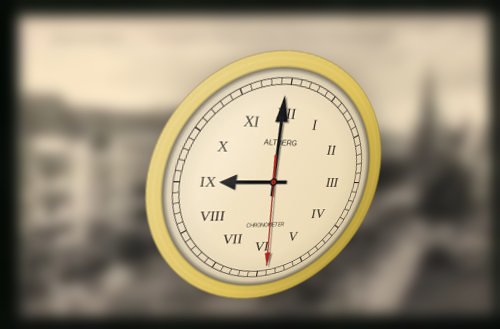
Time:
{"hour": 8, "minute": 59, "second": 29}
